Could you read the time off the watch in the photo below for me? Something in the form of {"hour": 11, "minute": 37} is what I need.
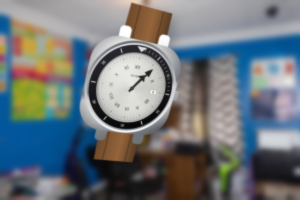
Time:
{"hour": 1, "minute": 6}
